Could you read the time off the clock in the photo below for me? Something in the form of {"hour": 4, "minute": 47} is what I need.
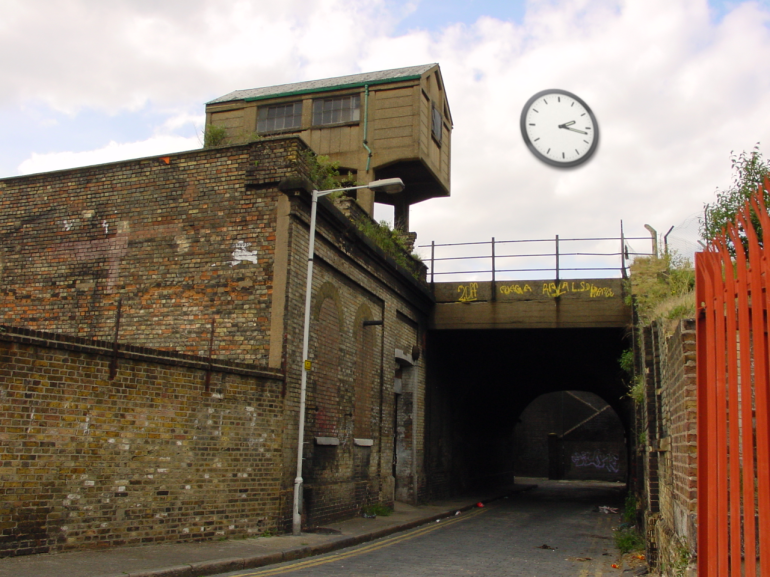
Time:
{"hour": 2, "minute": 17}
